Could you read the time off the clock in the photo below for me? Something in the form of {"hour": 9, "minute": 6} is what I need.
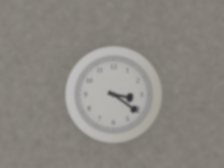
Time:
{"hour": 3, "minute": 21}
